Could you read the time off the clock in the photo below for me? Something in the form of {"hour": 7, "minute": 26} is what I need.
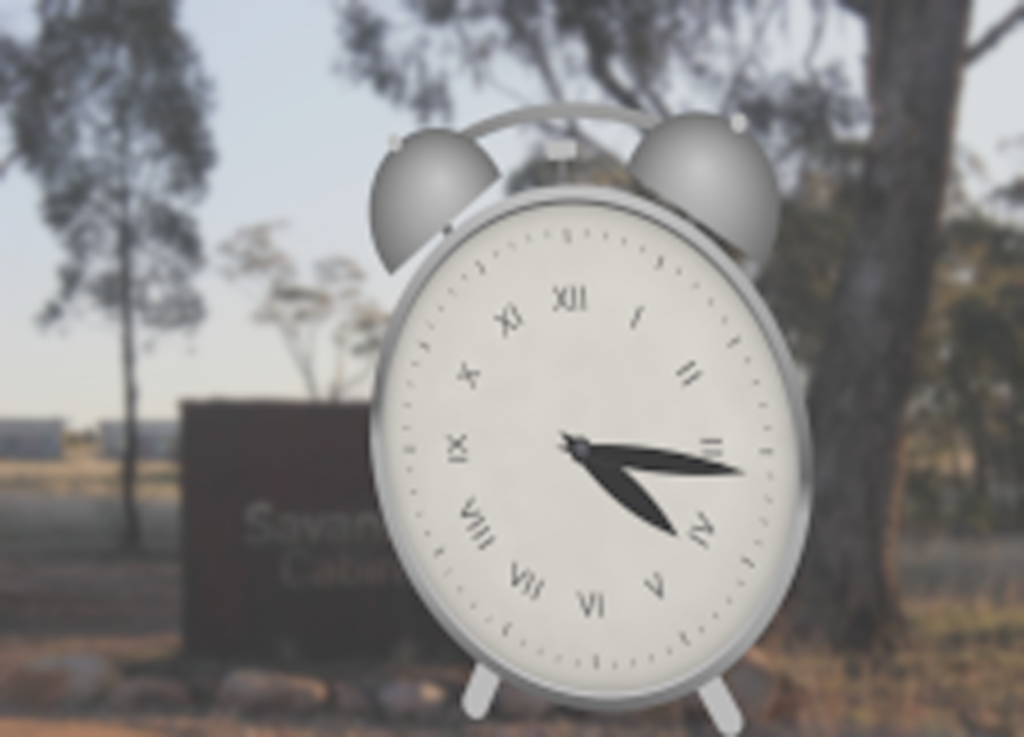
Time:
{"hour": 4, "minute": 16}
